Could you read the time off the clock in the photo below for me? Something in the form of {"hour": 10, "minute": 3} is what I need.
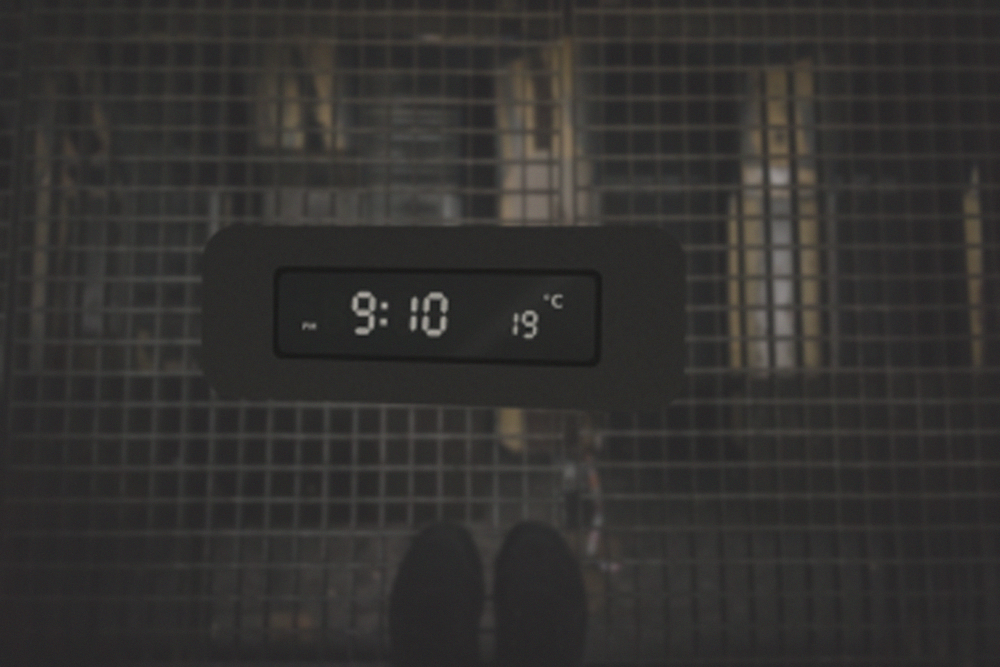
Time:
{"hour": 9, "minute": 10}
